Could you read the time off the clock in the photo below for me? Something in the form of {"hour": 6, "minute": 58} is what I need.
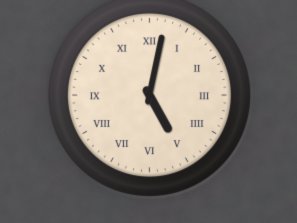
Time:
{"hour": 5, "minute": 2}
